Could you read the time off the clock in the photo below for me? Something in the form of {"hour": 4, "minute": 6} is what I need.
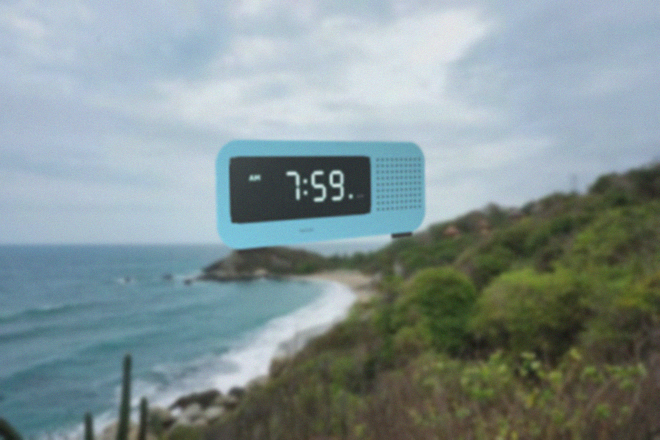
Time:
{"hour": 7, "minute": 59}
